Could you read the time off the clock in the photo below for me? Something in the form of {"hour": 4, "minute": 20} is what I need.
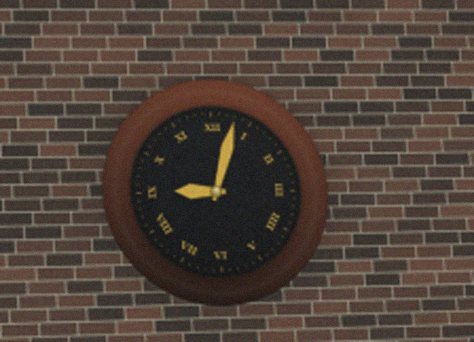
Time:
{"hour": 9, "minute": 3}
